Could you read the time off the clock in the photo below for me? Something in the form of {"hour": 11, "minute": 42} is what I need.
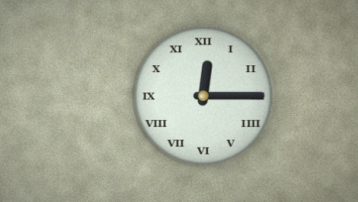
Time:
{"hour": 12, "minute": 15}
